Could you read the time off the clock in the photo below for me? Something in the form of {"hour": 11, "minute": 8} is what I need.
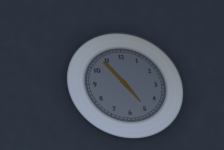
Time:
{"hour": 4, "minute": 54}
